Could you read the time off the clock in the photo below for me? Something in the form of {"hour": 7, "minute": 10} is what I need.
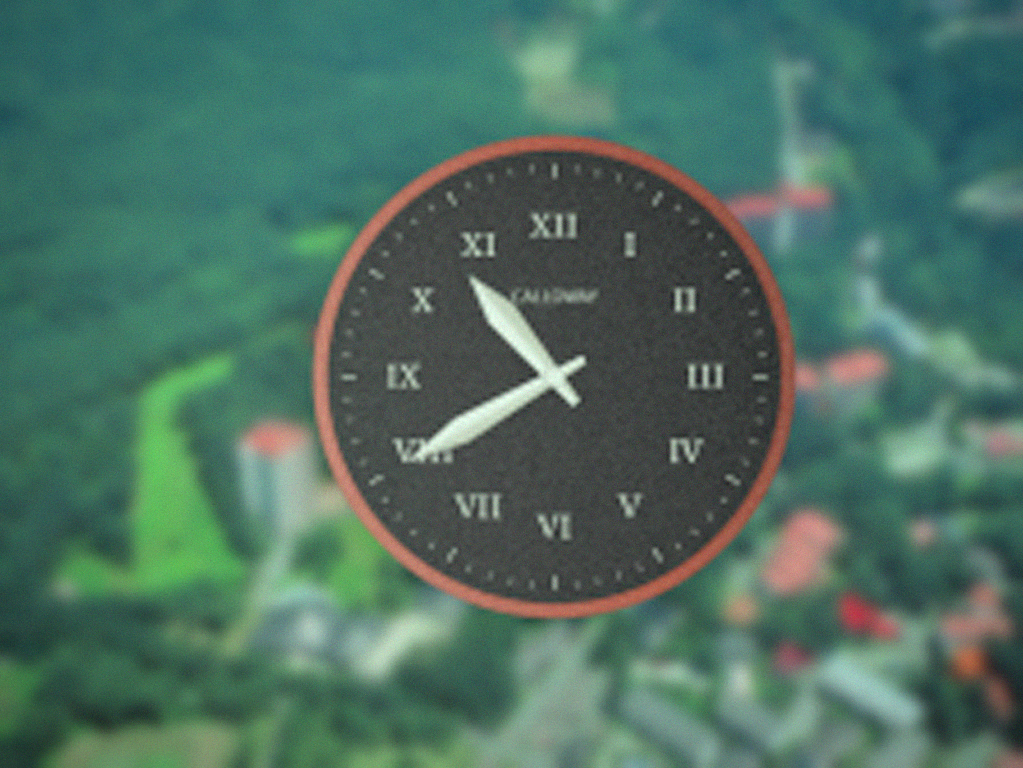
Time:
{"hour": 10, "minute": 40}
